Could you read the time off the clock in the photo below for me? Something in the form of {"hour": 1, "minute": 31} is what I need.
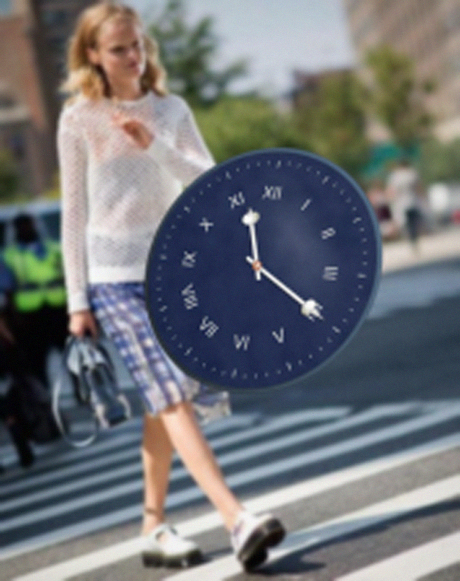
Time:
{"hour": 11, "minute": 20}
